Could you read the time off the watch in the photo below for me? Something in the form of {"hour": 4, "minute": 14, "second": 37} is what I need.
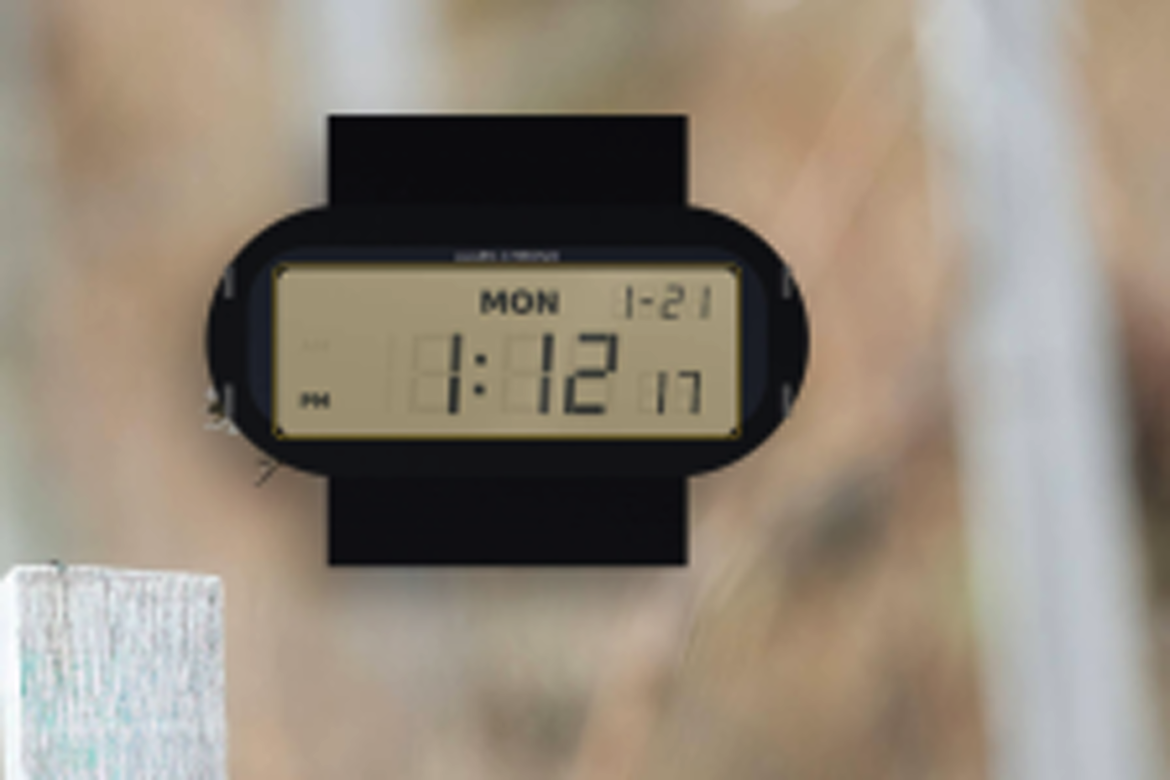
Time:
{"hour": 1, "minute": 12, "second": 17}
